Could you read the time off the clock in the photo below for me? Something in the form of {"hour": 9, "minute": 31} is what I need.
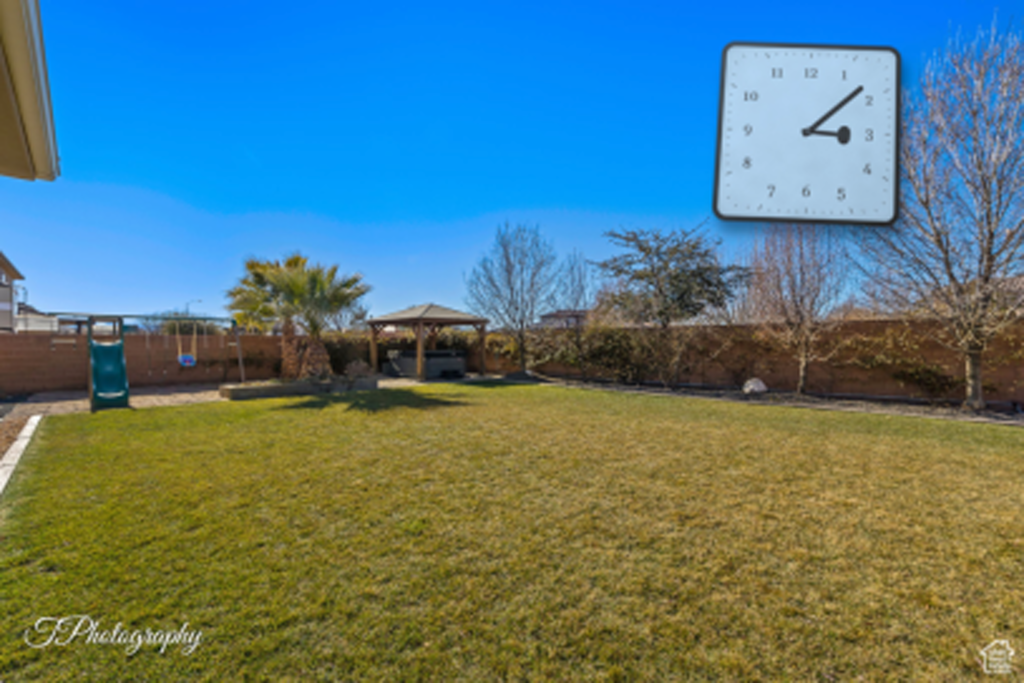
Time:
{"hour": 3, "minute": 8}
